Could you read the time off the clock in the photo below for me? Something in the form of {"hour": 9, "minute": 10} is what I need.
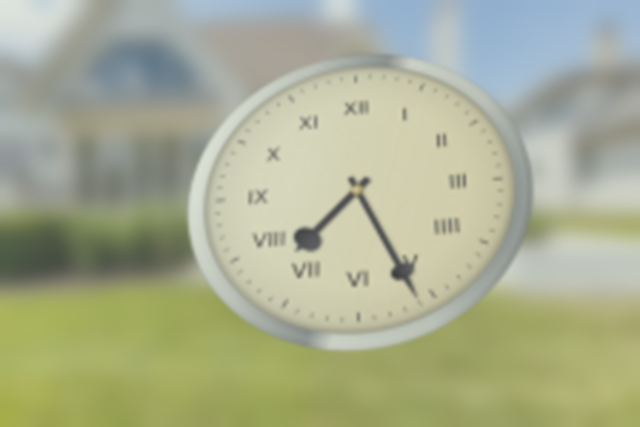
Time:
{"hour": 7, "minute": 26}
